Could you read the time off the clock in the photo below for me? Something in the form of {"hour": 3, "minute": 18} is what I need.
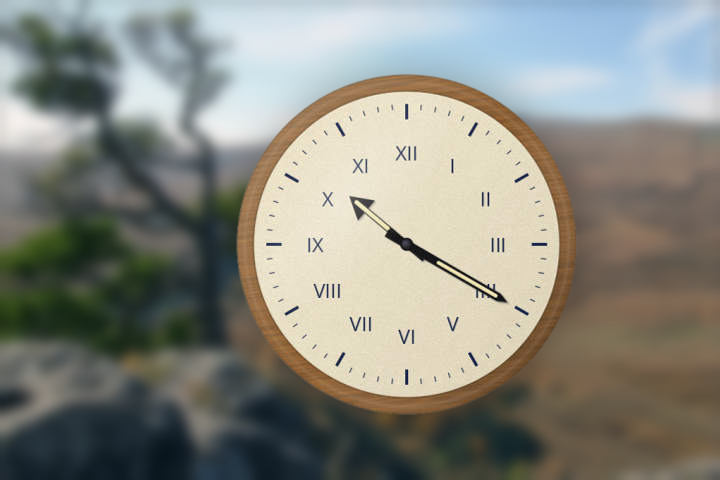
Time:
{"hour": 10, "minute": 20}
